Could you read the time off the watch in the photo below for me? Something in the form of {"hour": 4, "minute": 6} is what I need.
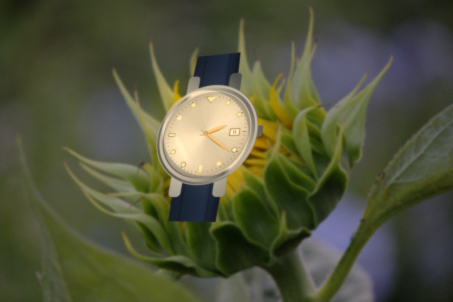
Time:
{"hour": 2, "minute": 21}
